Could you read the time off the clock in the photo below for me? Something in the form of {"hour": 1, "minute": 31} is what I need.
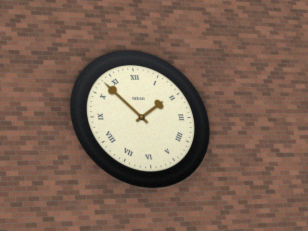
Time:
{"hour": 1, "minute": 53}
